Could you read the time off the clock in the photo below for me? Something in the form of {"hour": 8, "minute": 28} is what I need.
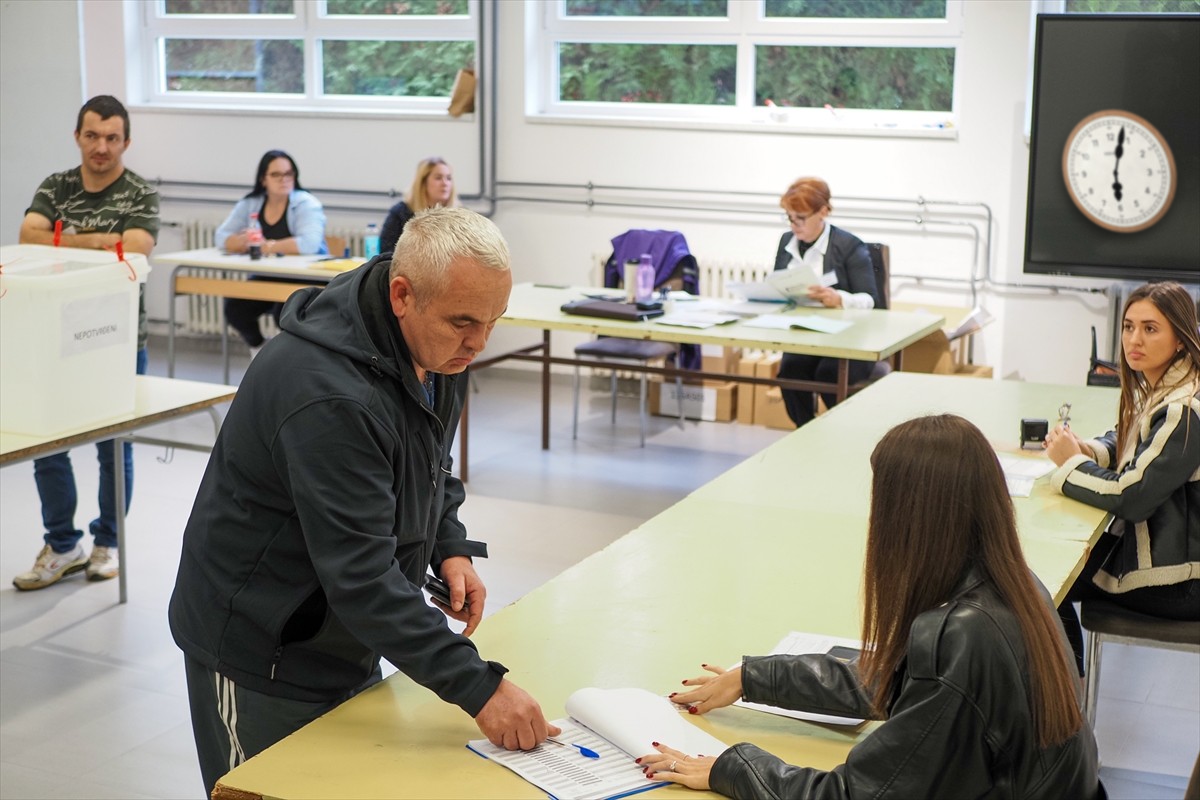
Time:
{"hour": 6, "minute": 3}
